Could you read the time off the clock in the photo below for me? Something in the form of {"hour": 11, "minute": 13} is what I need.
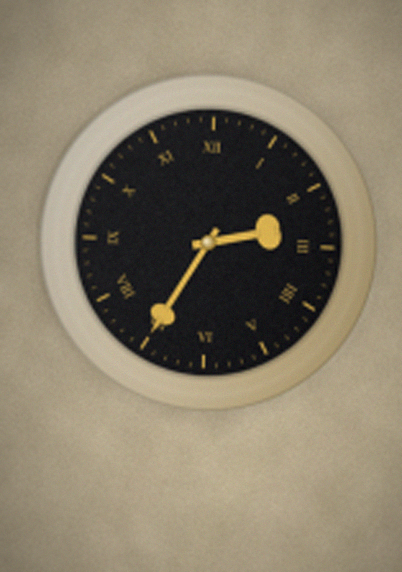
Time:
{"hour": 2, "minute": 35}
